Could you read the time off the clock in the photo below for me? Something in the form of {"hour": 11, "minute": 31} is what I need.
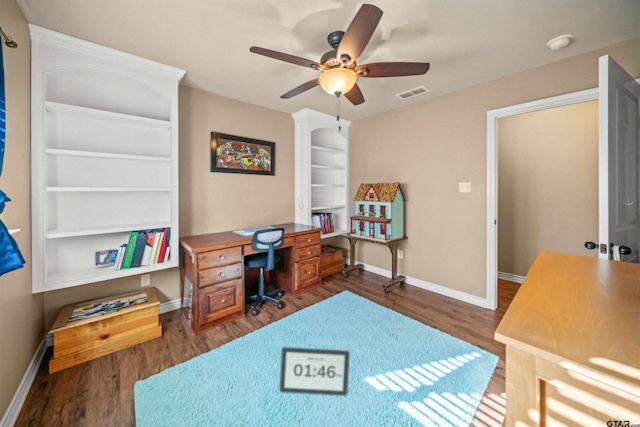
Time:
{"hour": 1, "minute": 46}
